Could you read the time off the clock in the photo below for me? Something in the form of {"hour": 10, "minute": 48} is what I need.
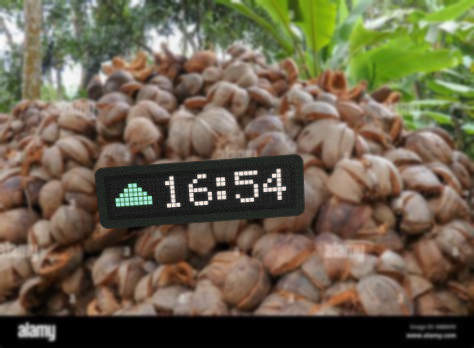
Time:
{"hour": 16, "minute": 54}
